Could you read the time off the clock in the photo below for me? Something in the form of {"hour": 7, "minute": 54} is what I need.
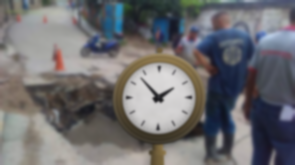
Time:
{"hour": 1, "minute": 53}
